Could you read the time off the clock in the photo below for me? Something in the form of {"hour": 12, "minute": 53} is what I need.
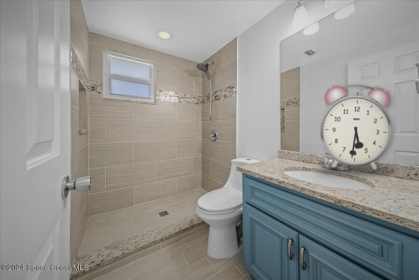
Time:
{"hour": 5, "minute": 31}
